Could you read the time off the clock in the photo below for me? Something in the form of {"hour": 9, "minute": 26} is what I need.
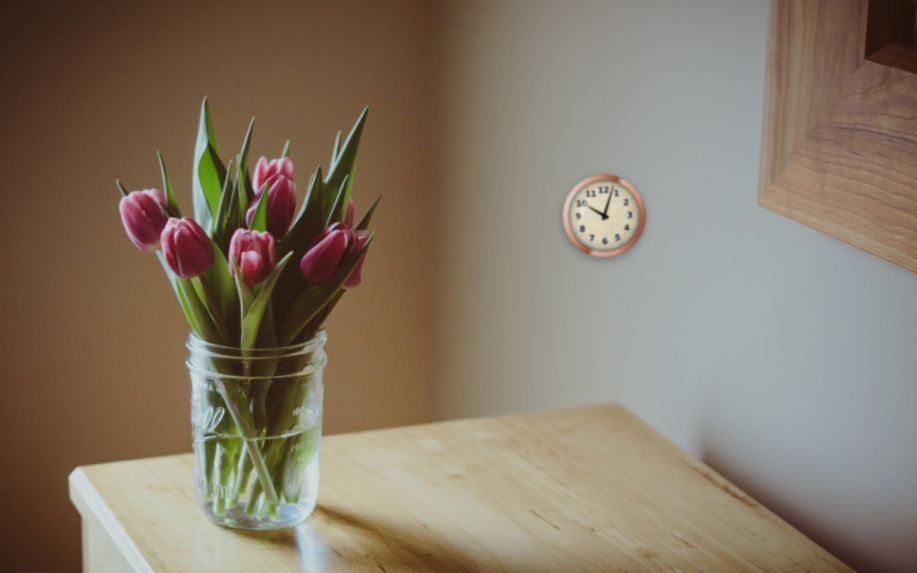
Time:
{"hour": 10, "minute": 3}
